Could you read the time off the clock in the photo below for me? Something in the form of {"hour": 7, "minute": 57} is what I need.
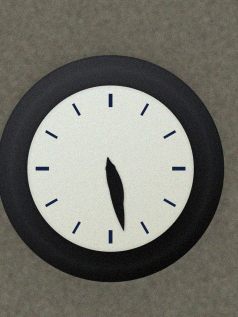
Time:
{"hour": 5, "minute": 28}
